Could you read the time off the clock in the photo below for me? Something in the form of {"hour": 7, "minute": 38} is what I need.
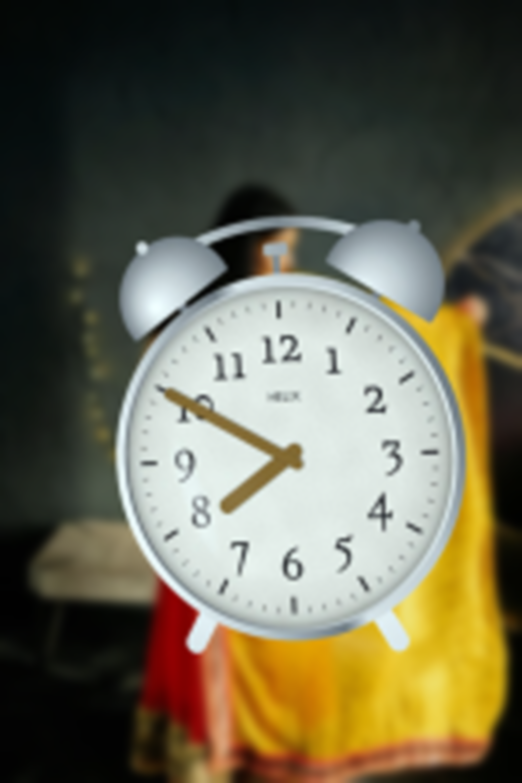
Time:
{"hour": 7, "minute": 50}
